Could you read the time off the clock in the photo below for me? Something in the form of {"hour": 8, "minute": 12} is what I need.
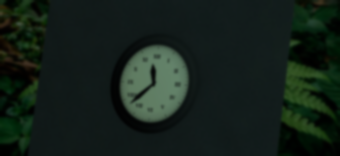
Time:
{"hour": 11, "minute": 38}
